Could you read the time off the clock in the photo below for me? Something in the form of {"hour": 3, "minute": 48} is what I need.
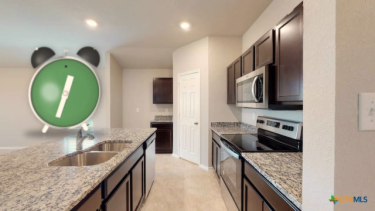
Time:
{"hour": 12, "minute": 33}
